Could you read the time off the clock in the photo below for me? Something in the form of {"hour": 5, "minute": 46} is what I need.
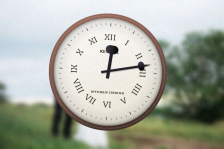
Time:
{"hour": 12, "minute": 13}
